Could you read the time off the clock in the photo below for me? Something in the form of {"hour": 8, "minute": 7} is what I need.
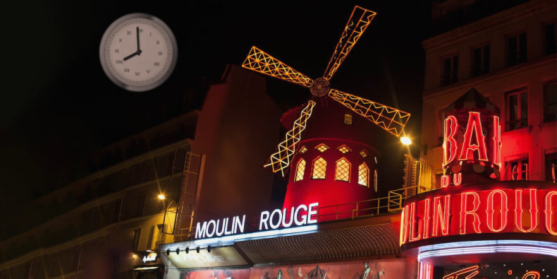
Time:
{"hour": 7, "minute": 59}
